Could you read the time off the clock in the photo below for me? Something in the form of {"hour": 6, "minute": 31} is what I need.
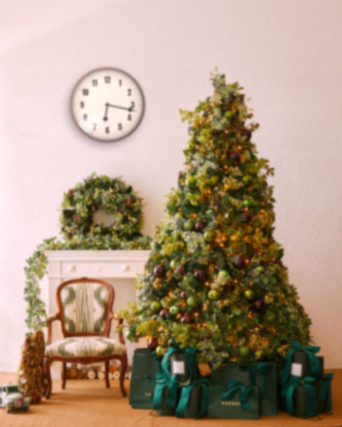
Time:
{"hour": 6, "minute": 17}
